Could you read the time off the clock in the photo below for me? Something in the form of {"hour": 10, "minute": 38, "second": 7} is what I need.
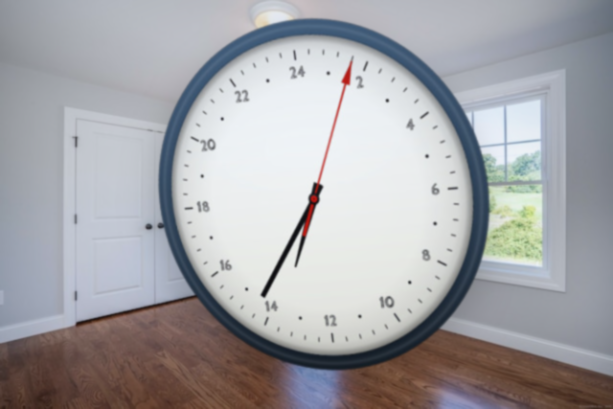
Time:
{"hour": 13, "minute": 36, "second": 4}
